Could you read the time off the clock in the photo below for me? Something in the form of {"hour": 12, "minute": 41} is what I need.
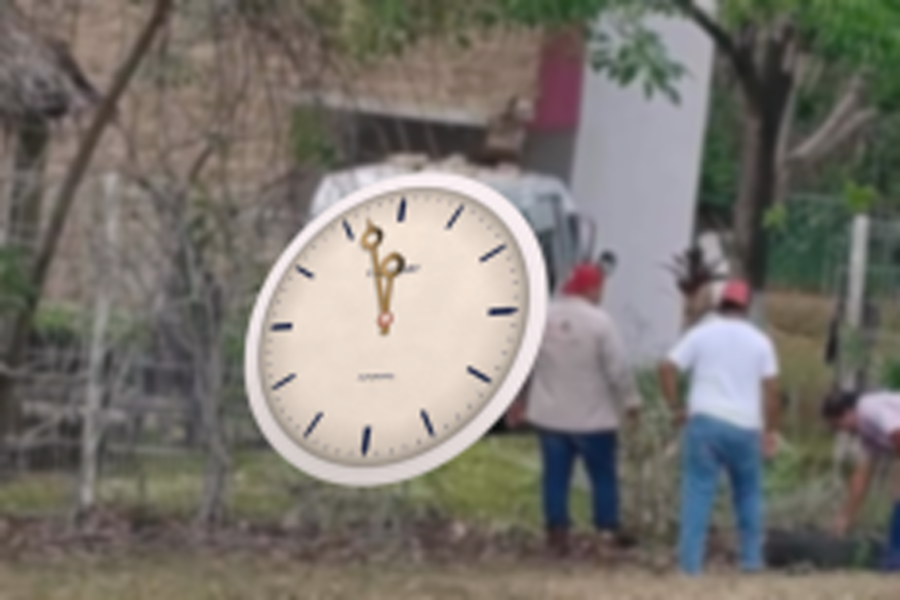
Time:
{"hour": 11, "minute": 57}
